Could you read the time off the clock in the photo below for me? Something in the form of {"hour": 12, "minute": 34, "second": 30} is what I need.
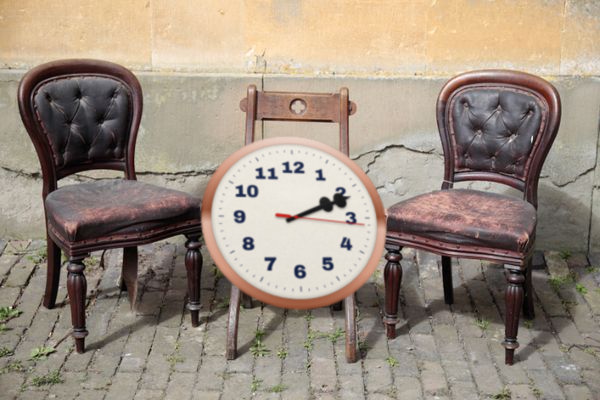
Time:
{"hour": 2, "minute": 11, "second": 16}
